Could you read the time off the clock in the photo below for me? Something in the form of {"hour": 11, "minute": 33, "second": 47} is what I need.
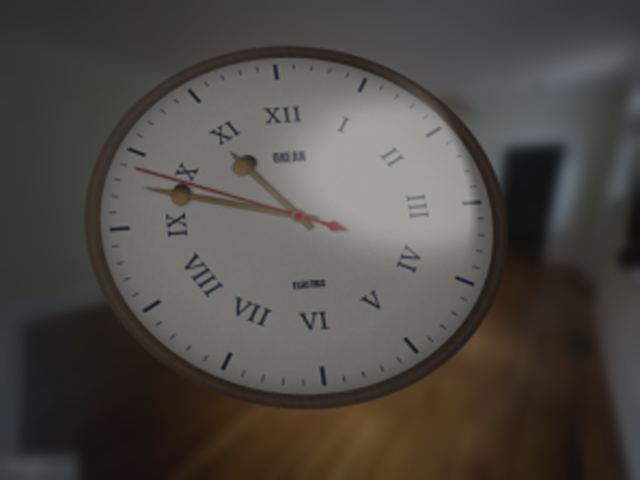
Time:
{"hour": 10, "minute": 47, "second": 49}
